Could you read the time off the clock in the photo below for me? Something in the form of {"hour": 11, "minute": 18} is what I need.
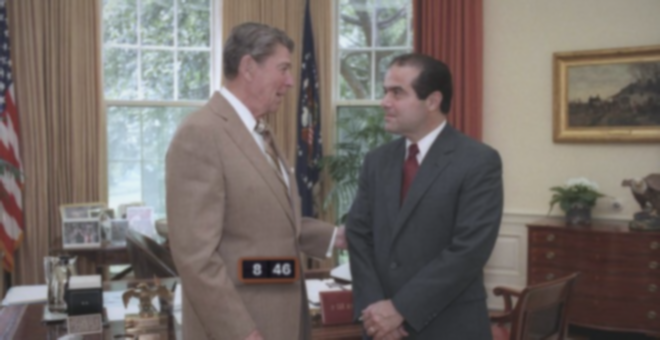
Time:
{"hour": 8, "minute": 46}
